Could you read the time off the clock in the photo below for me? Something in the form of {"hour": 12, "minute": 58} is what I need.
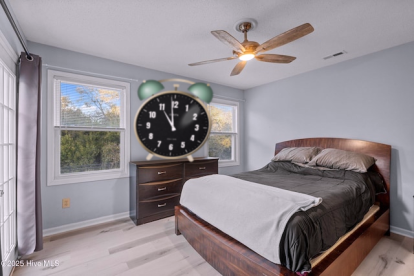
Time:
{"hour": 10, "minute": 59}
